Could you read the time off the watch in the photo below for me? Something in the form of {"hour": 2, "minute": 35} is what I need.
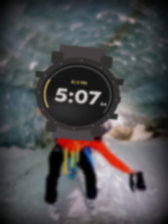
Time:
{"hour": 5, "minute": 7}
